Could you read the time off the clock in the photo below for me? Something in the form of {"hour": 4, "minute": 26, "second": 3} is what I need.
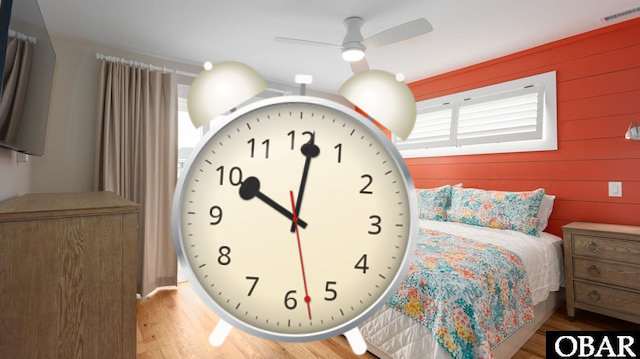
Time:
{"hour": 10, "minute": 1, "second": 28}
